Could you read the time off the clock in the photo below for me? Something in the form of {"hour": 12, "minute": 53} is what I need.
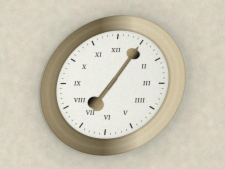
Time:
{"hour": 7, "minute": 5}
